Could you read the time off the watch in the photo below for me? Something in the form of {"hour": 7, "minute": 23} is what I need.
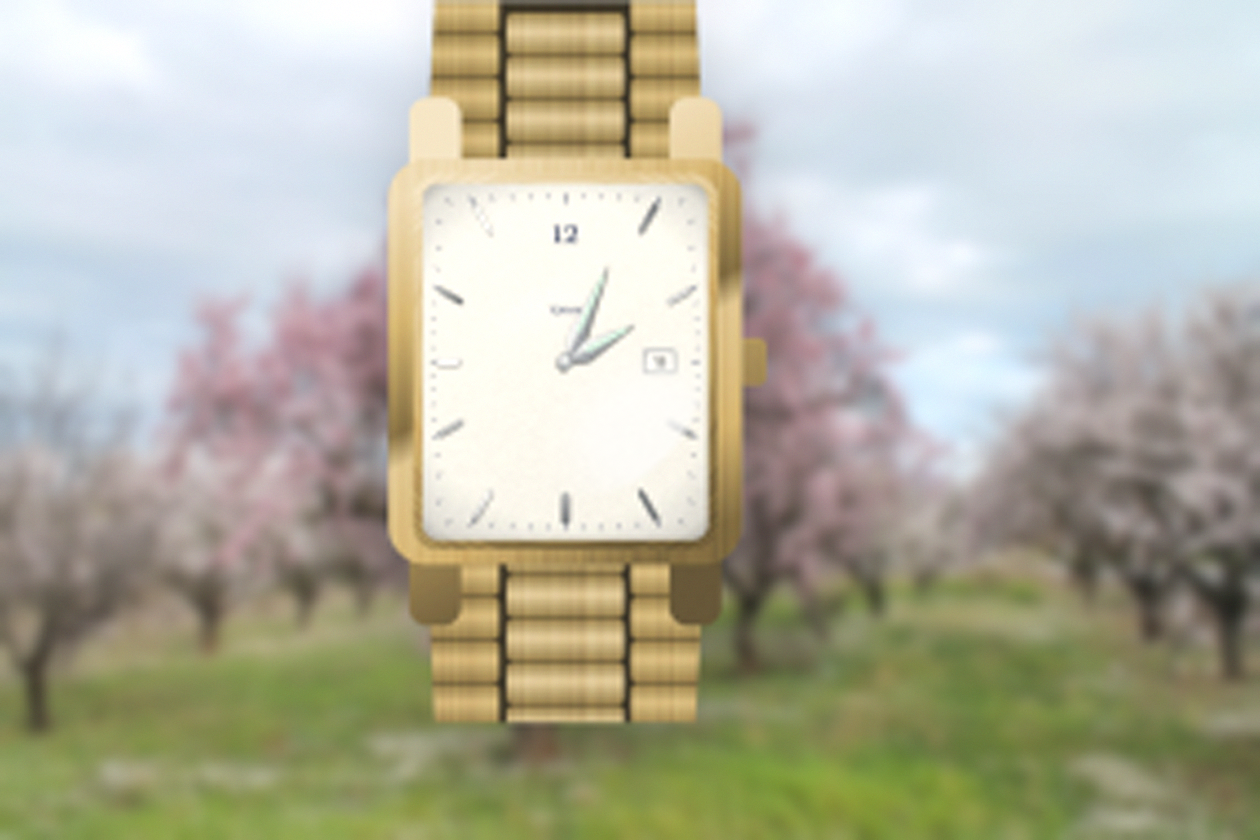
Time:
{"hour": 2, "minute": 4}
